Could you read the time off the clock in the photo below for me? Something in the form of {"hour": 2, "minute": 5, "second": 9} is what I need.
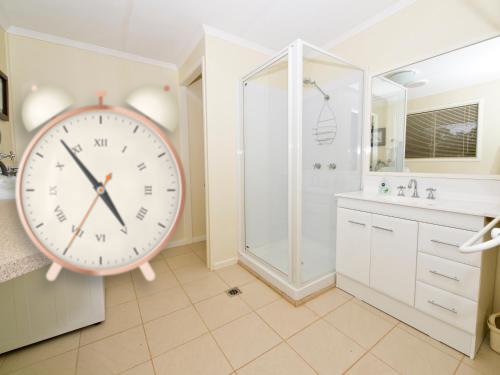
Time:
{"hour": 4, "minute": 53, "second": 35}
